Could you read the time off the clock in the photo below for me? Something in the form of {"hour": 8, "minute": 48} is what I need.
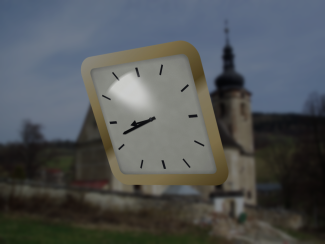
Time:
{"hour": 8, "minute": 42}
